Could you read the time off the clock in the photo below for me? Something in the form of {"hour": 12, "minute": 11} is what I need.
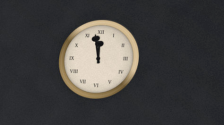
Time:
{"hour": 11, "minute": 58}
